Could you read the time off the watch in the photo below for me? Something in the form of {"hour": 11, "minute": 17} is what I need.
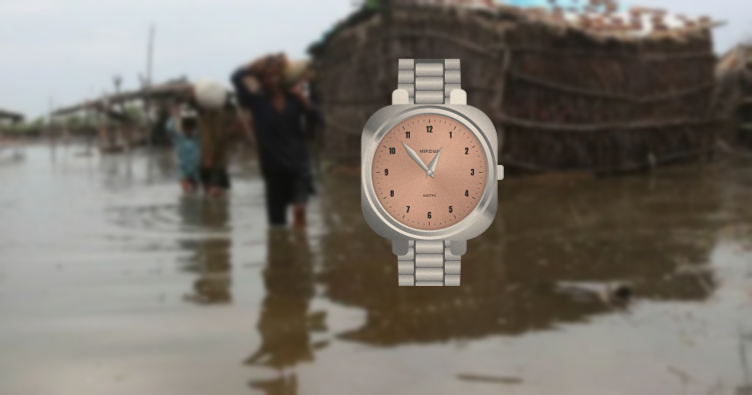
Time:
{"hour": 12, "minute": 53}
